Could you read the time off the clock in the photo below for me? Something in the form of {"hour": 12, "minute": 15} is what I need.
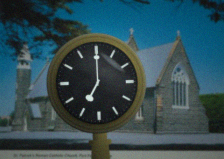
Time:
{"hour": 7, "minute": 0}
